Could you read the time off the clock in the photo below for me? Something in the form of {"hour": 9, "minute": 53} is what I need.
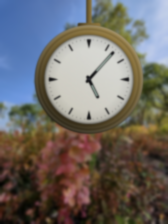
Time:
{"hour": 5, "minute": 7}
